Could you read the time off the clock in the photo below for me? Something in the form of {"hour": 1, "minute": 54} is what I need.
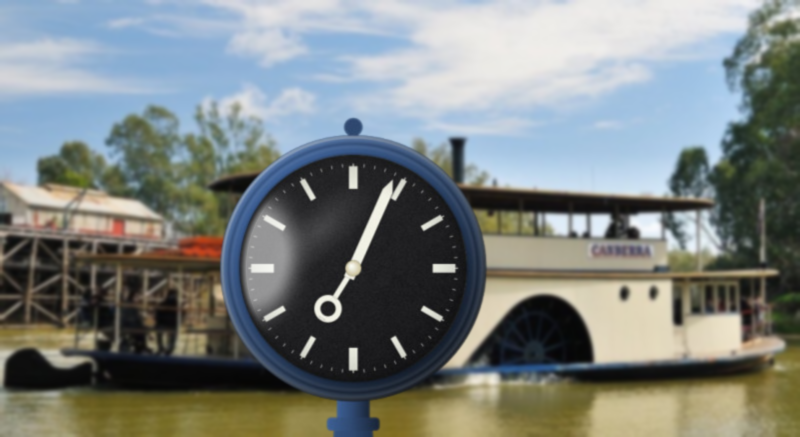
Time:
{"hour": 7, "minute": 4}
